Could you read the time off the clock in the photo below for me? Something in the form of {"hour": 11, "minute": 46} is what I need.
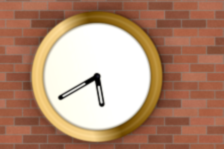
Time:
{"hour": 5, "minute": 40}
